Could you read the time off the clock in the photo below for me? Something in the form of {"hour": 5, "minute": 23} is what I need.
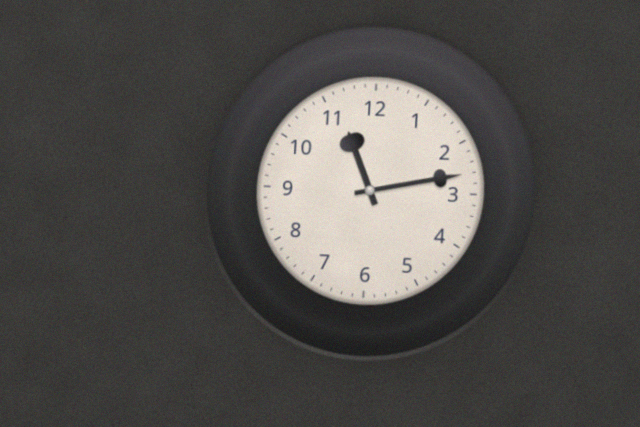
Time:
{"hour": 11, "minute": 13}
